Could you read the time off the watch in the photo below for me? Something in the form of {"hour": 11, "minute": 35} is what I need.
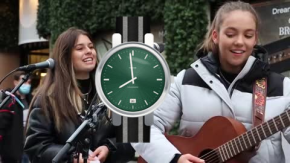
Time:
{"hour": 7, "minute": 59}
